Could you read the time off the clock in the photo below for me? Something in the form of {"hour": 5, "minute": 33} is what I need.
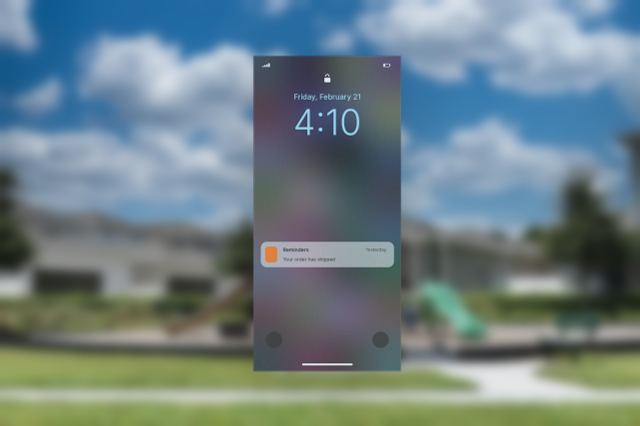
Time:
{"hour": 4, "minute": 10}
